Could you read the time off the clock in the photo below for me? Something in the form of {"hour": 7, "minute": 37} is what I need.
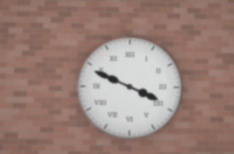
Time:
{"hour": 3, "minute": 49}
